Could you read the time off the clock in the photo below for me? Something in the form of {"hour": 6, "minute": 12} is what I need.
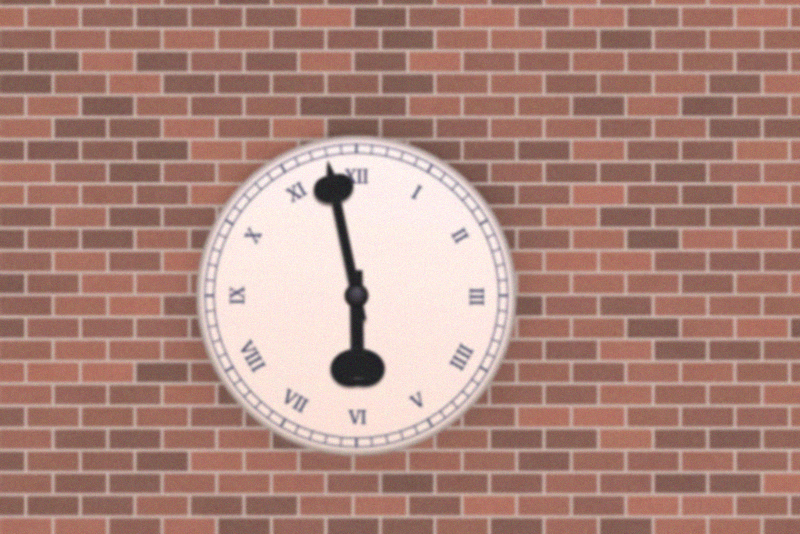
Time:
{"hour": 5, "minute": 58}
